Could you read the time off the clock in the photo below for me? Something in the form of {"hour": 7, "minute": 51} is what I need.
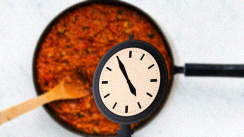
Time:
{"hour": 4, "minute": 55}
